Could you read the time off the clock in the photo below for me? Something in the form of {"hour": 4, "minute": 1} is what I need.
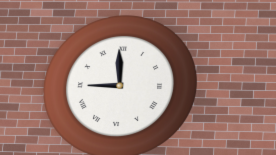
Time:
{"hour": 8, "minute": 59}
